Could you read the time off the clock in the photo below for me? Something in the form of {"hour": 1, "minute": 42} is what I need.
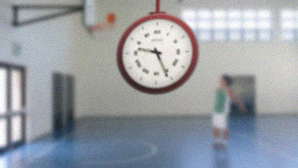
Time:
{"hour": 9, "minute": 26}
